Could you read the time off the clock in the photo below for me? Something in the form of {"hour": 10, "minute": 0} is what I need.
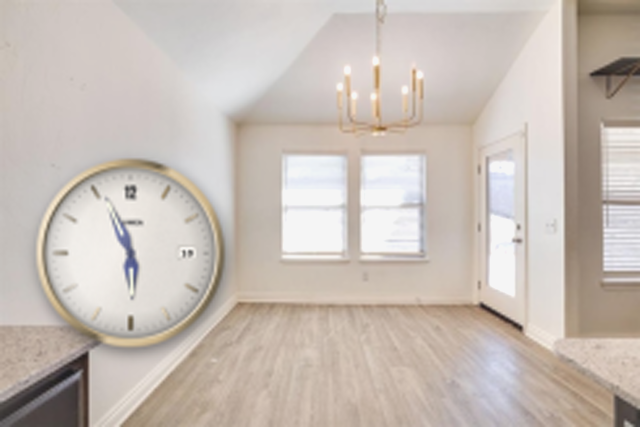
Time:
{"hour": 5, "minute": 56}
